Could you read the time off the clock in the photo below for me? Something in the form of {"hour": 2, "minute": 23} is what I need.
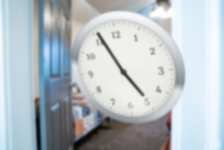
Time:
{"hour": 4, "minute": 56}
